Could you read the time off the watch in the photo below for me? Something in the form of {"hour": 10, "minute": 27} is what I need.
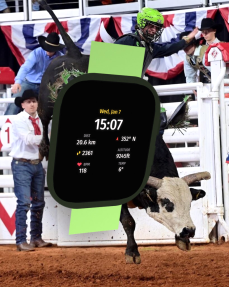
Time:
{"hour": 15, "minute": 7}
